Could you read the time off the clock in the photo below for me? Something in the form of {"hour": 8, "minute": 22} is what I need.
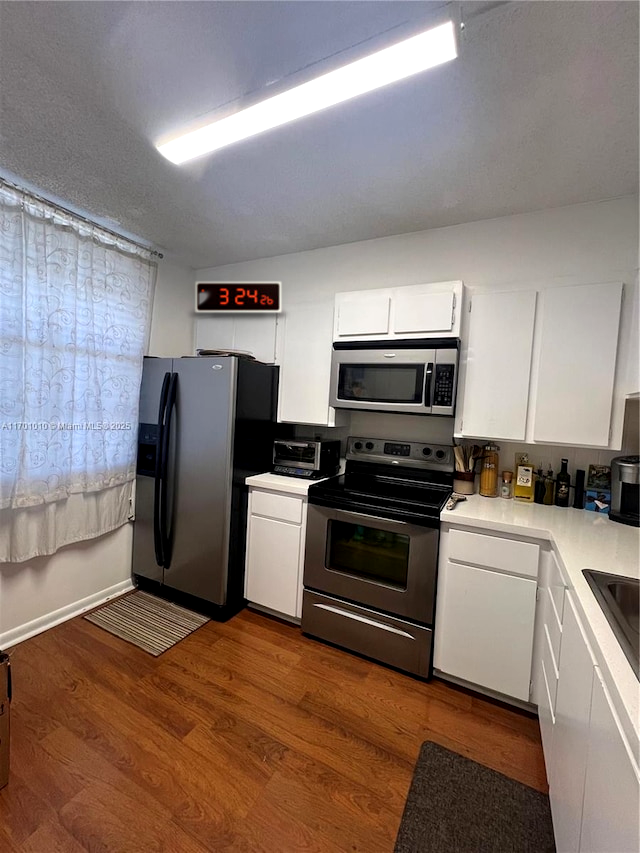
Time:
{"hour": 3, "minute": 24}
